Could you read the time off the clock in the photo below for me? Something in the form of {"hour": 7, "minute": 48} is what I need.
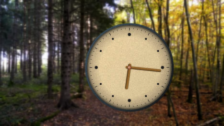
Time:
{"hour": 6, "minute": 16}
